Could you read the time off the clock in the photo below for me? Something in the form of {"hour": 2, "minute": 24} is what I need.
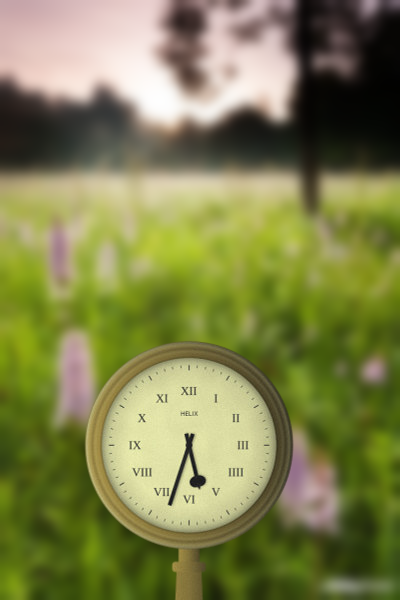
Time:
{"hour": 5, "minute": 33}
